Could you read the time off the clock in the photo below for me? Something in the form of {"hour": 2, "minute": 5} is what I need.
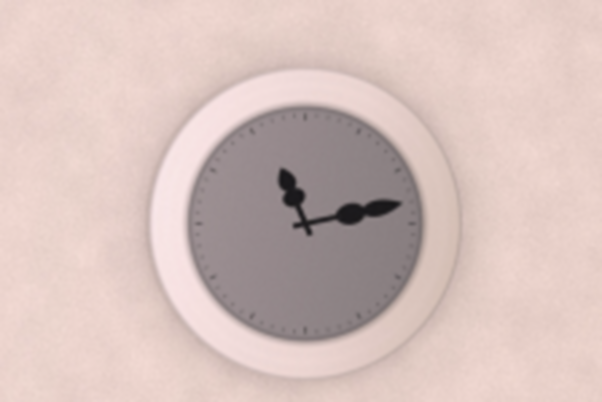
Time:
{"hour": 11, "minute": 13}
